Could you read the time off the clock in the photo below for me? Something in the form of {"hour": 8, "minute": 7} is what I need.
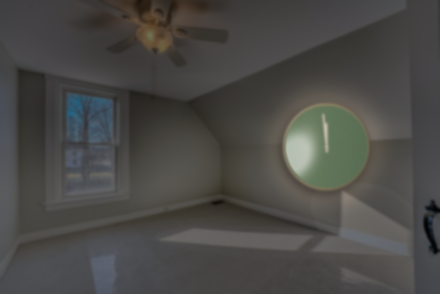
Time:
{"hour": 11, "minute": 59}
